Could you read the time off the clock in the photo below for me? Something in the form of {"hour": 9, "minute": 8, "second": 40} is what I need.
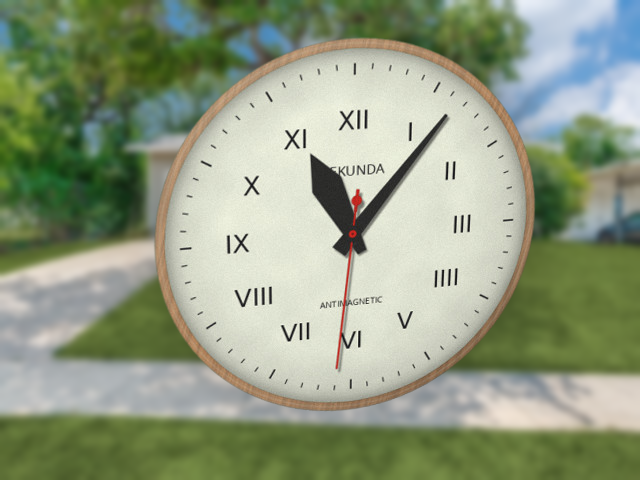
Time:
{"hour": 11, "minute": 6, "second": 31}
